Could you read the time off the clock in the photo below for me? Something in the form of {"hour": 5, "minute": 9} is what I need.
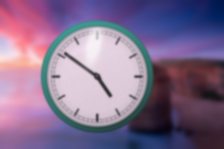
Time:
{"hour": 4, "minute": 51}
